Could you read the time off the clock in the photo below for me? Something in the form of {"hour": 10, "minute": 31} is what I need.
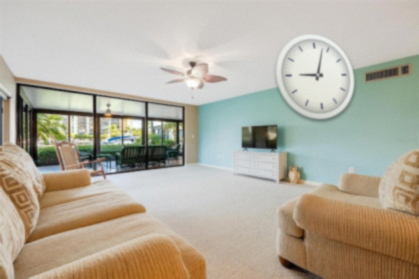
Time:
{"hour": 9, "minute": 3}
